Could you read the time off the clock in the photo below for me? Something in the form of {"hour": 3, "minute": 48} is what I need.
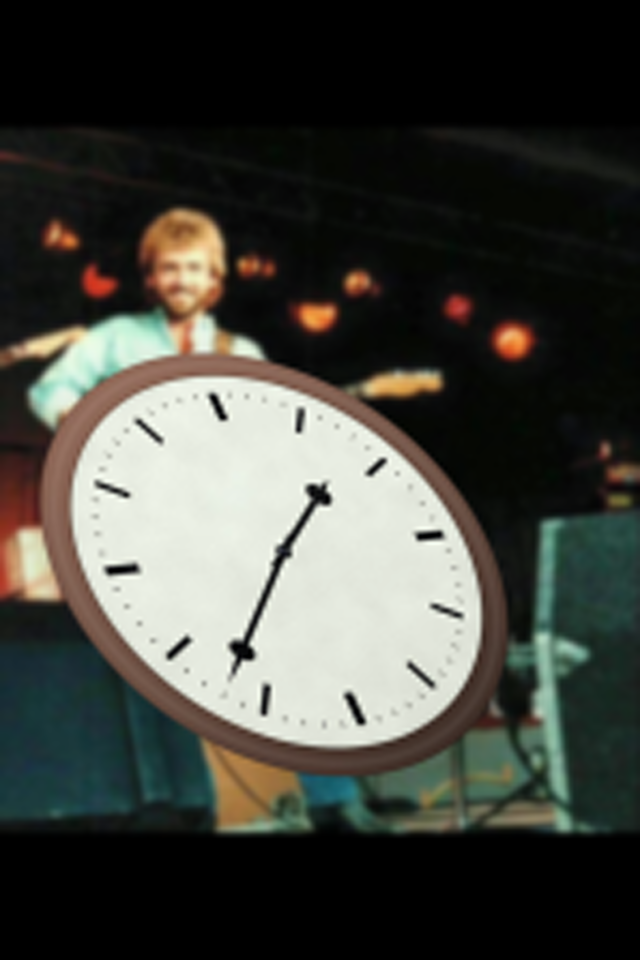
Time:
{"hour": 1, "minute": 37}
